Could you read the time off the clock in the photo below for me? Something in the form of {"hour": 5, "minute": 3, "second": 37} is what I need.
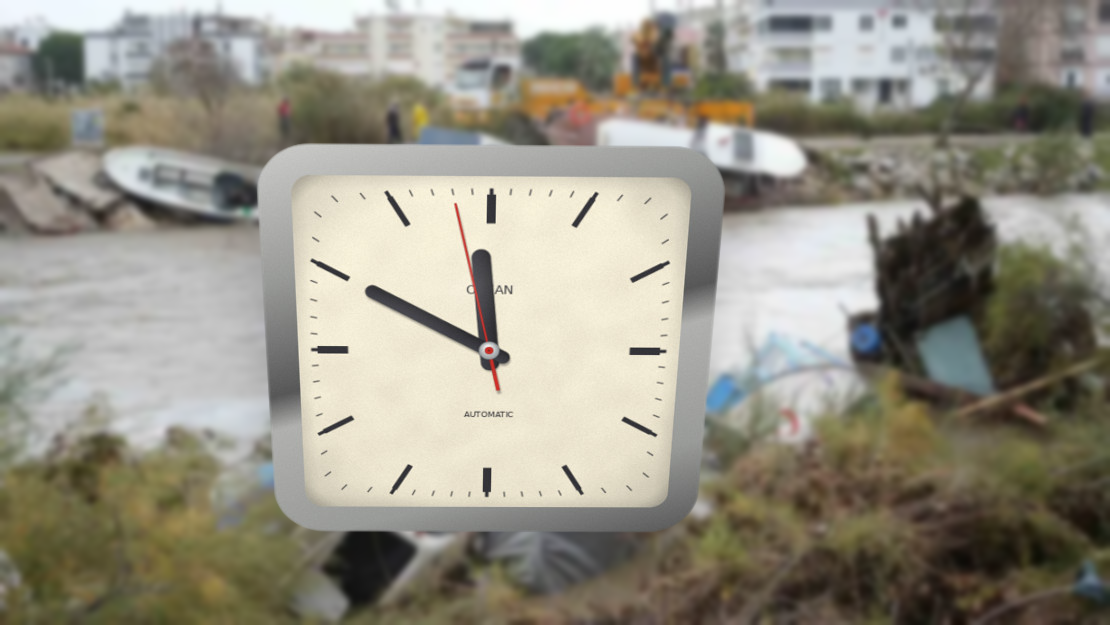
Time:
{"hour": 11, "minute": 49, "second": 58}
